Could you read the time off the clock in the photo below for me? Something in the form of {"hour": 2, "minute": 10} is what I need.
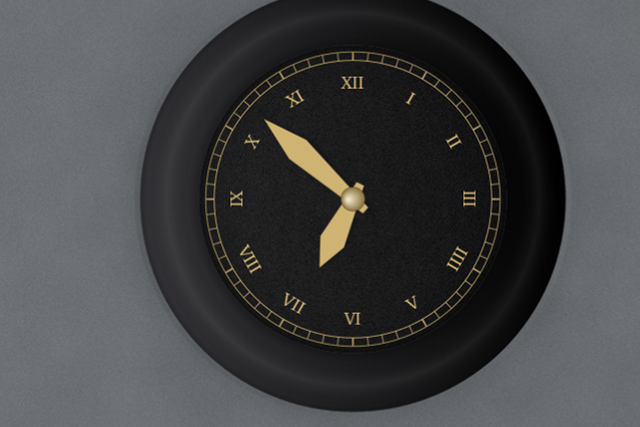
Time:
{"hour": 6, "minute": 52}
